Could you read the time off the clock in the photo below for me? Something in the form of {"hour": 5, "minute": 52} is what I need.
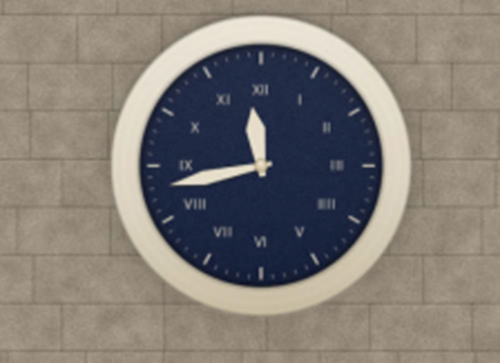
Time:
{"hour": 11, "minute": 43}
